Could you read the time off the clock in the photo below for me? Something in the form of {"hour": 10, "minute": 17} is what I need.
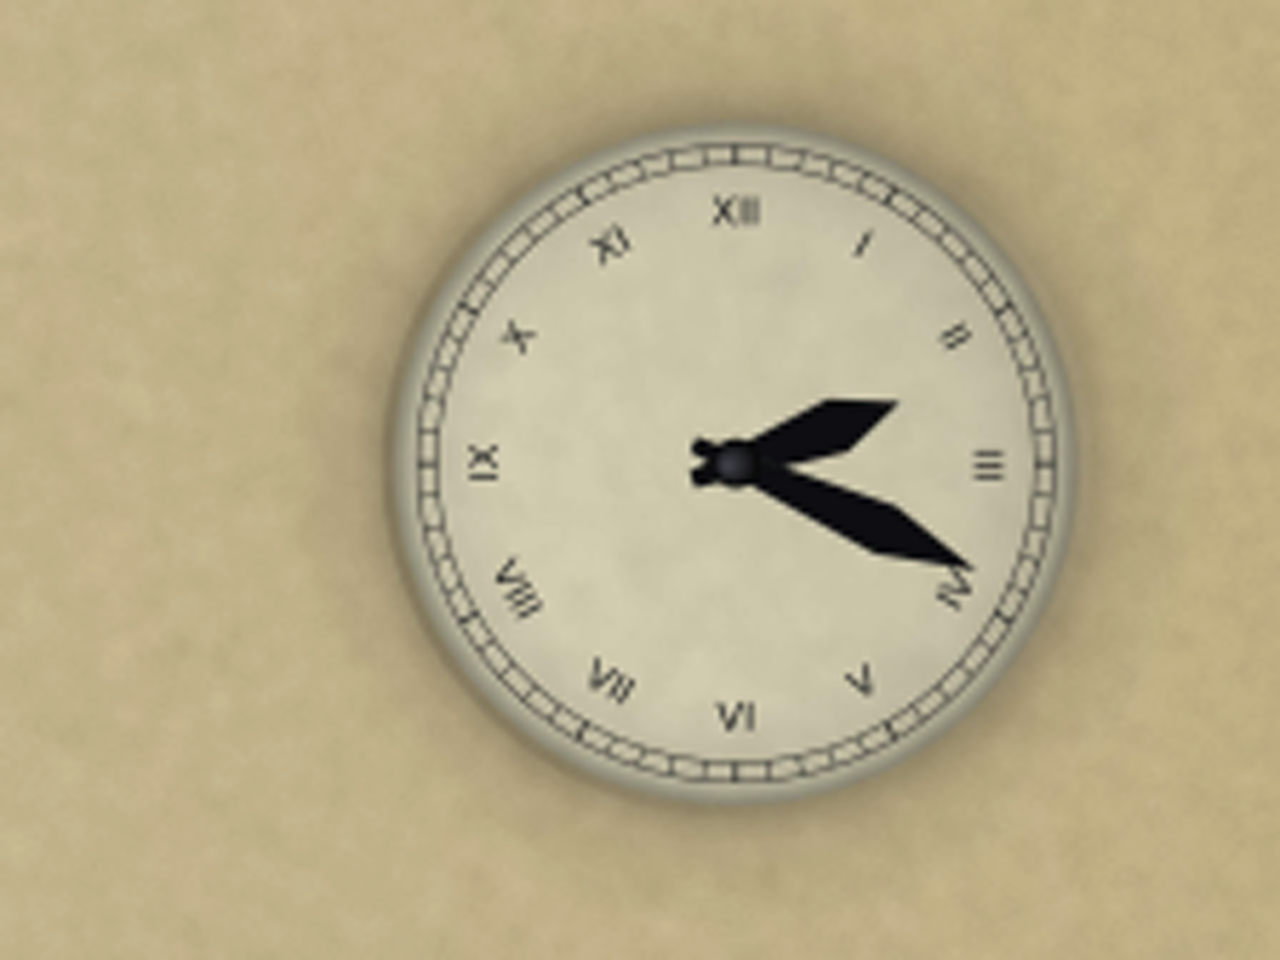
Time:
{"hour": 2, "minute": 19}
